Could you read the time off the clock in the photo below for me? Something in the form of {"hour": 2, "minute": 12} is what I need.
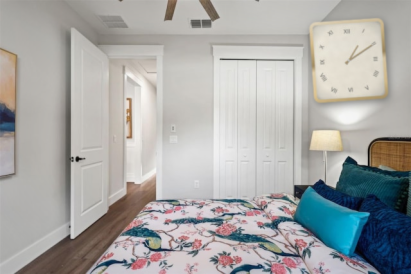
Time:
{"hour": 1, "minute": 10}
